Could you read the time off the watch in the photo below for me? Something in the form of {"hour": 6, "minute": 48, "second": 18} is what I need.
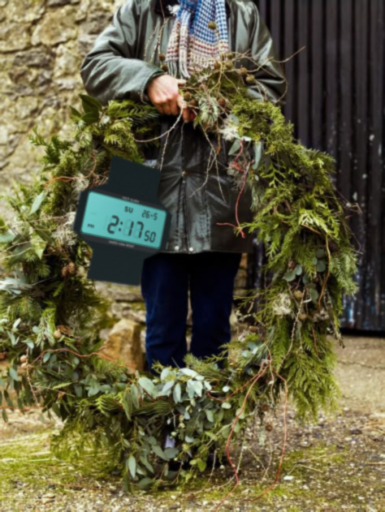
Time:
{"hour": 2, "minute": 17, "second": 50}
